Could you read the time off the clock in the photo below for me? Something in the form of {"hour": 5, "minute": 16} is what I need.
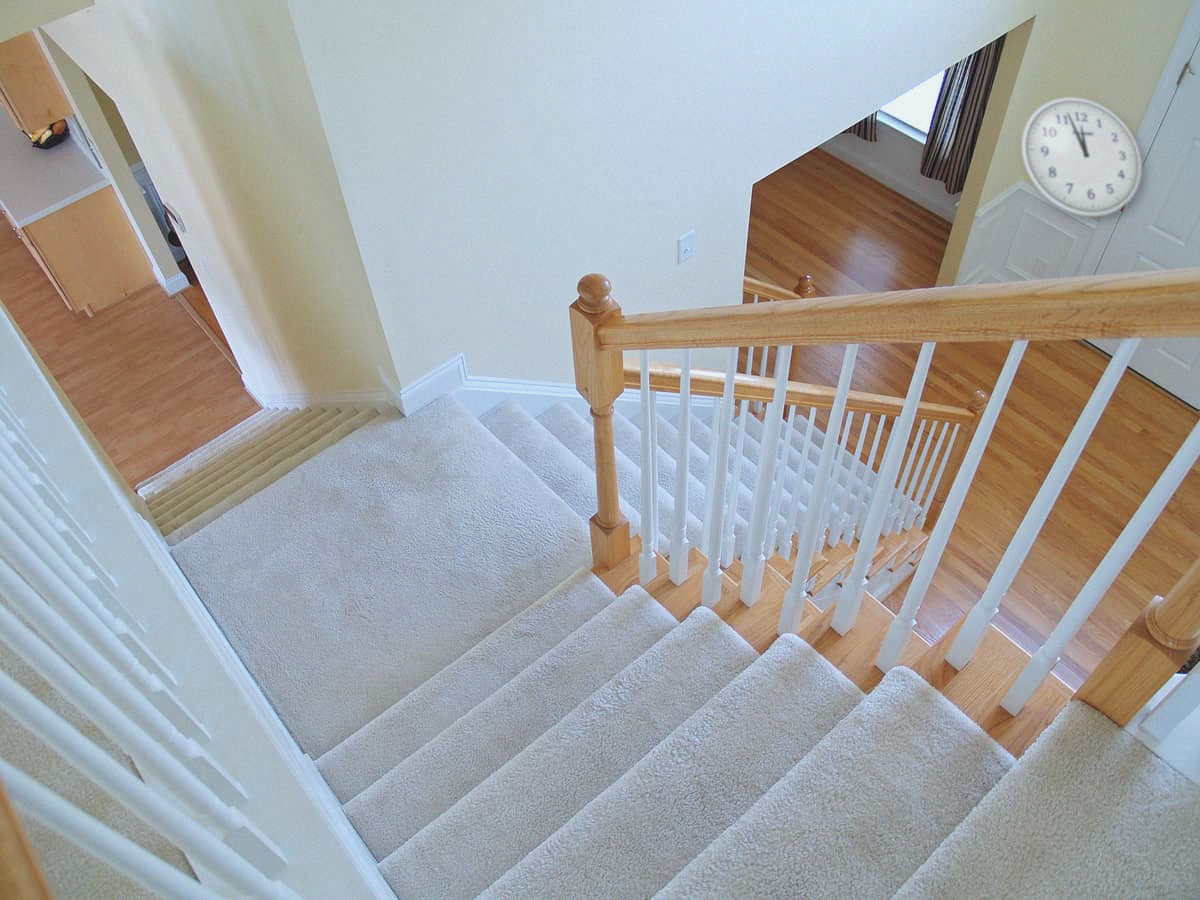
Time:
{"hour": 11, "minute": 57}
